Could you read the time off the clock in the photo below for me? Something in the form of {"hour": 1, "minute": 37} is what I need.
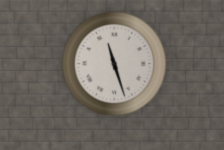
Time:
{"hour": 11, "minute": 27}
